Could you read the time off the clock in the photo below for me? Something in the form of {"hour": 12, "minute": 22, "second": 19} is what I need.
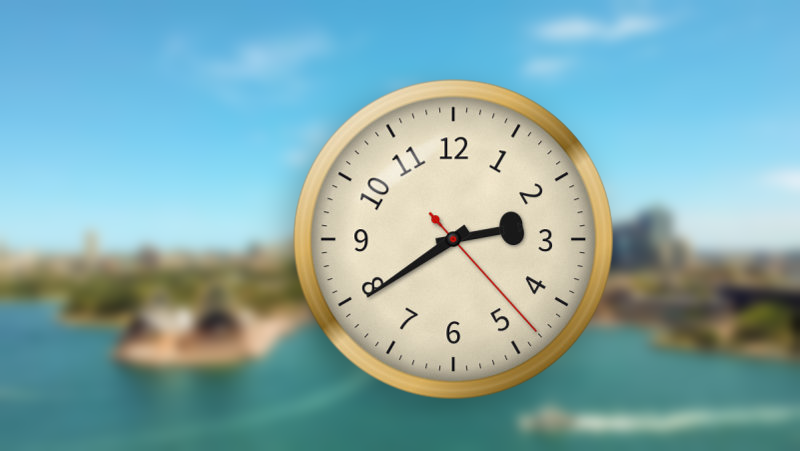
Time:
{"hour": 2, "minute": 39, "second": 23}
